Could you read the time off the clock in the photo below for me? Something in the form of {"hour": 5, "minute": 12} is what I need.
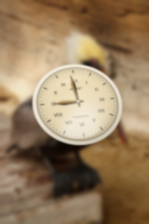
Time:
{"hour": 8, "minute": 59}
